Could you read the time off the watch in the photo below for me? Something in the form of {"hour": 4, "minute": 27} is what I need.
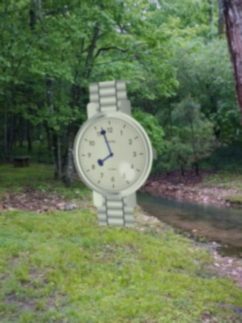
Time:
{"hour": 7, "minute": 57}
